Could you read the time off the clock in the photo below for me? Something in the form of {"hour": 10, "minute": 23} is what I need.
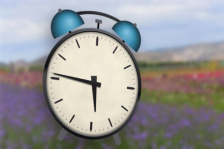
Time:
{"hour": 5, "minute": 46}
